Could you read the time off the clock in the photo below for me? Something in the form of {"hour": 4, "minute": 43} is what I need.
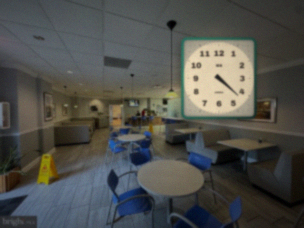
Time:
{"hour": 4, "minute": 22}
